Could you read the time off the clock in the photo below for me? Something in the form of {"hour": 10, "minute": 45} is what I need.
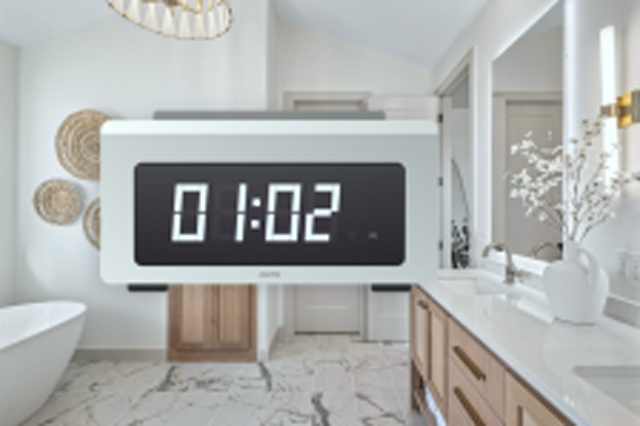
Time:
{"hour": 1, "minute": 2}
